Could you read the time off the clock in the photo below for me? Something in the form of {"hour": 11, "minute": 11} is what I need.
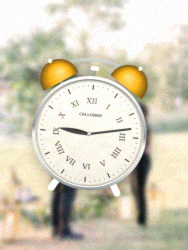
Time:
{"hour": 9, "minute": 13}
